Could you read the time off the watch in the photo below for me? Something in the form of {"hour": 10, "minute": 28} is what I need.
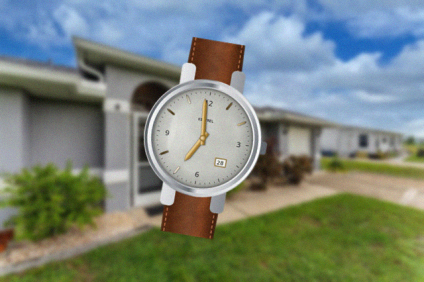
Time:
{"hour": 6, "minute": 59}
